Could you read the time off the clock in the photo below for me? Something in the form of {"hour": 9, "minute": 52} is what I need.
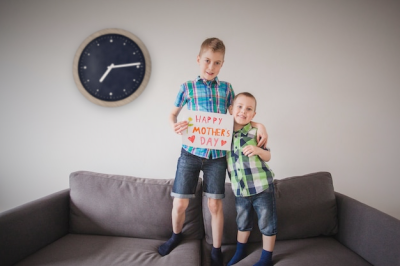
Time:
{"hour": 7, "minute": 14}
